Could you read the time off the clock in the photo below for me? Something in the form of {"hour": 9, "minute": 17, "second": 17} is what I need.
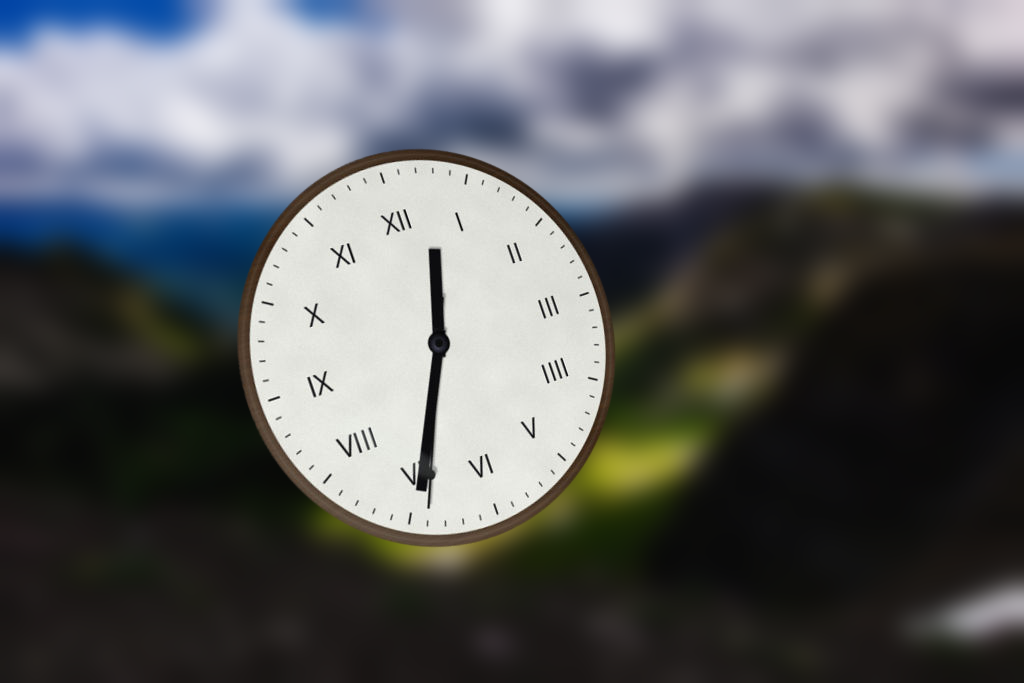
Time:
{"hour": 12, "minute": 34, "second": 34}
